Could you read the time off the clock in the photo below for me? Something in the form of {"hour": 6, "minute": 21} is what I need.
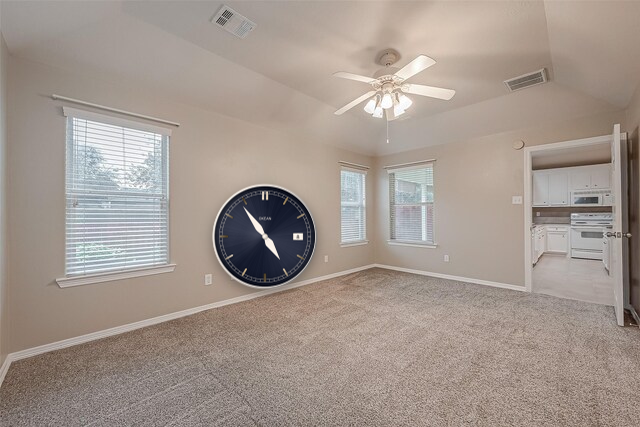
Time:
{"hour": 4, "minute": 54}
